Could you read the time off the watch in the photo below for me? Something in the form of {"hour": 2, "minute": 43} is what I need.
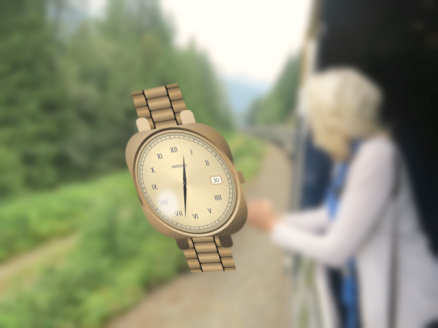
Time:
{"hour": 12, "minute": 33}
